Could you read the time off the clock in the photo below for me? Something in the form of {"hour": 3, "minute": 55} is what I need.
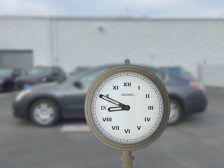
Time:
{"hour": 8, "minute": 49}
